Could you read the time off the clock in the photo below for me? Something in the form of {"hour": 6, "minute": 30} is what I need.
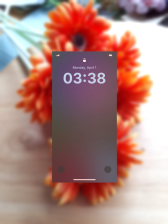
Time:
{"hour": 3, "minute": 38}
